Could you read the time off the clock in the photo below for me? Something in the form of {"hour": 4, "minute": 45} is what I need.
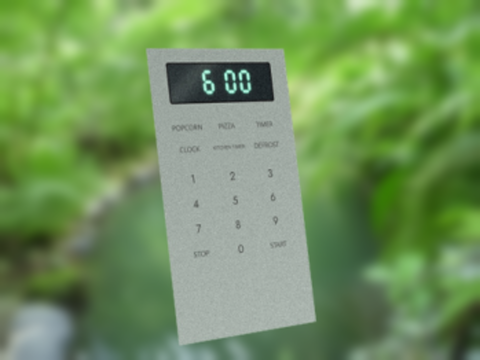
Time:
{"hour": 6, "minute": 0}
